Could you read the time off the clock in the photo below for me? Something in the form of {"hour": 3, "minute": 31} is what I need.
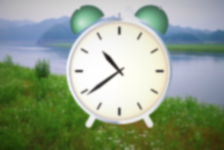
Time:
{"hour": 10, "minute": 39}
